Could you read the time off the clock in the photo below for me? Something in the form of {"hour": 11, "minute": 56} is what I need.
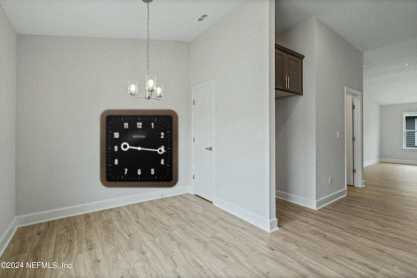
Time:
{"hour": 9, "minute": 16}
